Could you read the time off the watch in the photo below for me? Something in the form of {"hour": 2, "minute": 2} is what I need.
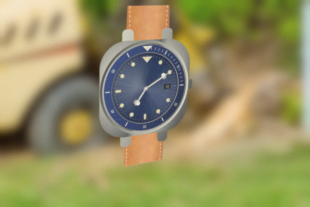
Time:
{"hour": 7, "minute": 10}
